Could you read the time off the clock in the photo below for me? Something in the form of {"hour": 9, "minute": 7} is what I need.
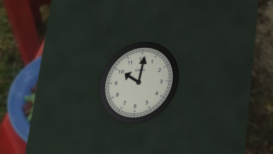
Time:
{"hour": 10, "minute": 1}
